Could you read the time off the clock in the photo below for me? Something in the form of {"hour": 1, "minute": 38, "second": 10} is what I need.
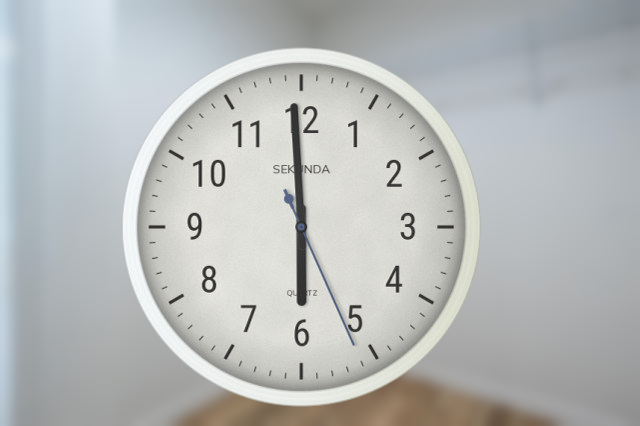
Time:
{"hour": 5, "minute": 59, "second": 26}
